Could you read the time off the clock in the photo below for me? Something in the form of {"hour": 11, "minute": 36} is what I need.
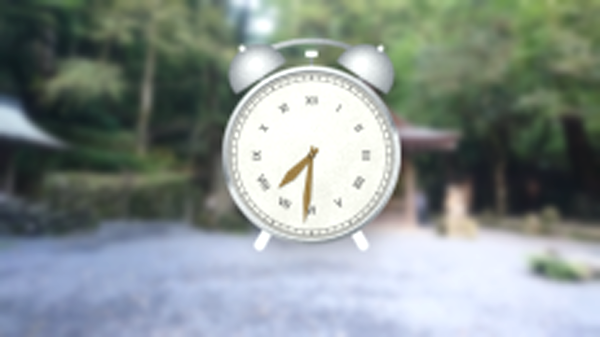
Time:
{"hour": 7, "minute": 31}
